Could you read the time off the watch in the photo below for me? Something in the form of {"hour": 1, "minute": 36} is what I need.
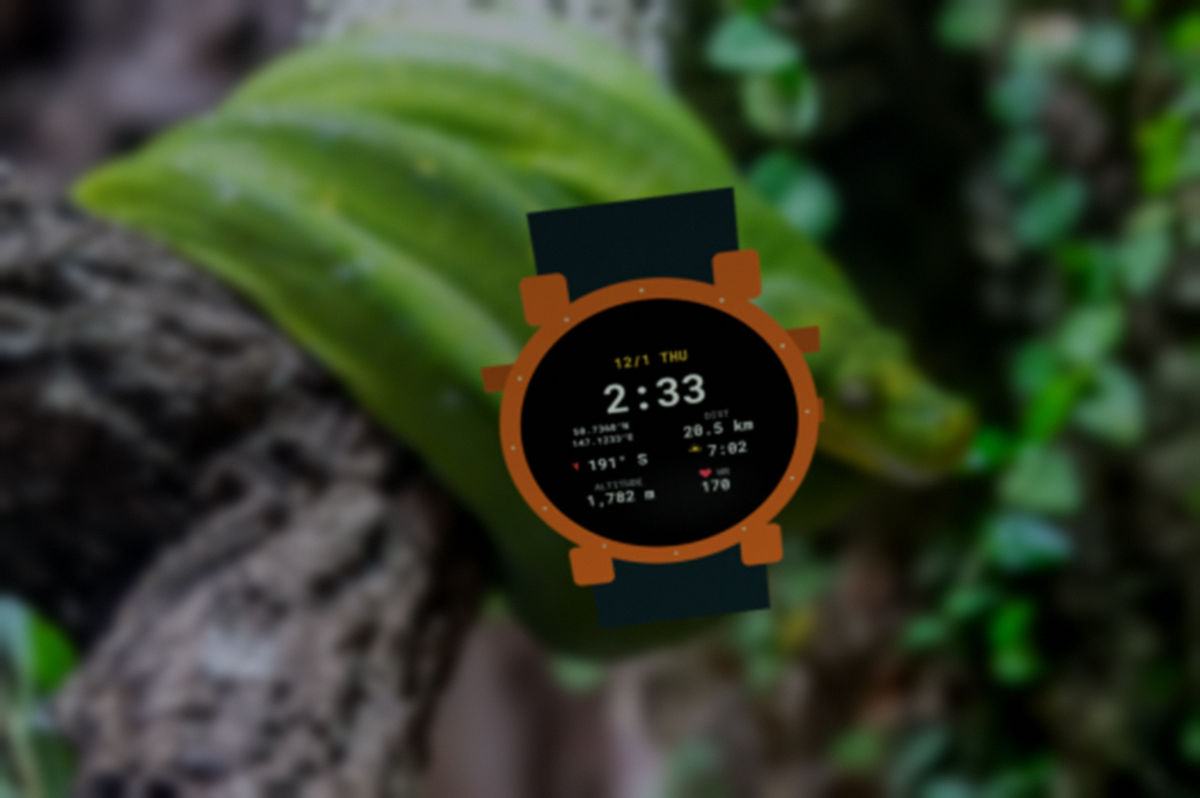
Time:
{"hour": 2, "minute": 33}
